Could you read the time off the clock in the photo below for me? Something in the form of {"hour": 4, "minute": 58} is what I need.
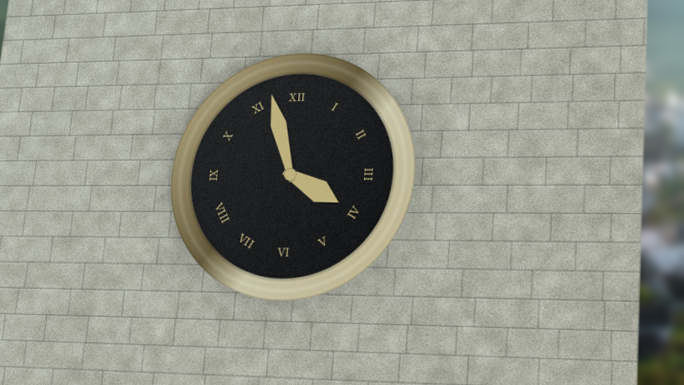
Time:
{"hour": 3, "minute": 57}
